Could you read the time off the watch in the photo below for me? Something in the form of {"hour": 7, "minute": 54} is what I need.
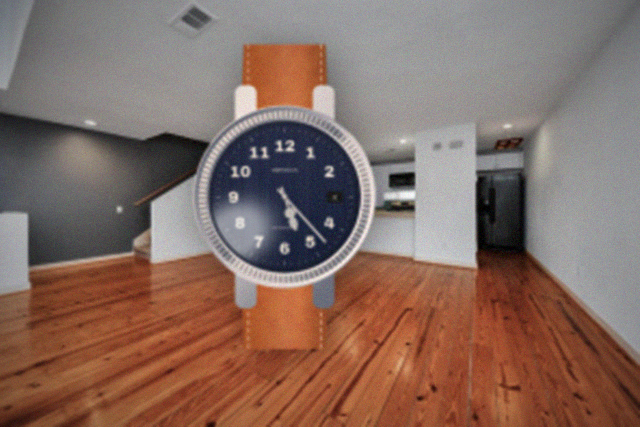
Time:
{"hour": 5, "minute": 23}
